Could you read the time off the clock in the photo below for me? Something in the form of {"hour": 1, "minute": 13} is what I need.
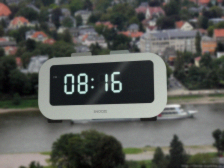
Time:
{"hour": 8, "minute": 16}
